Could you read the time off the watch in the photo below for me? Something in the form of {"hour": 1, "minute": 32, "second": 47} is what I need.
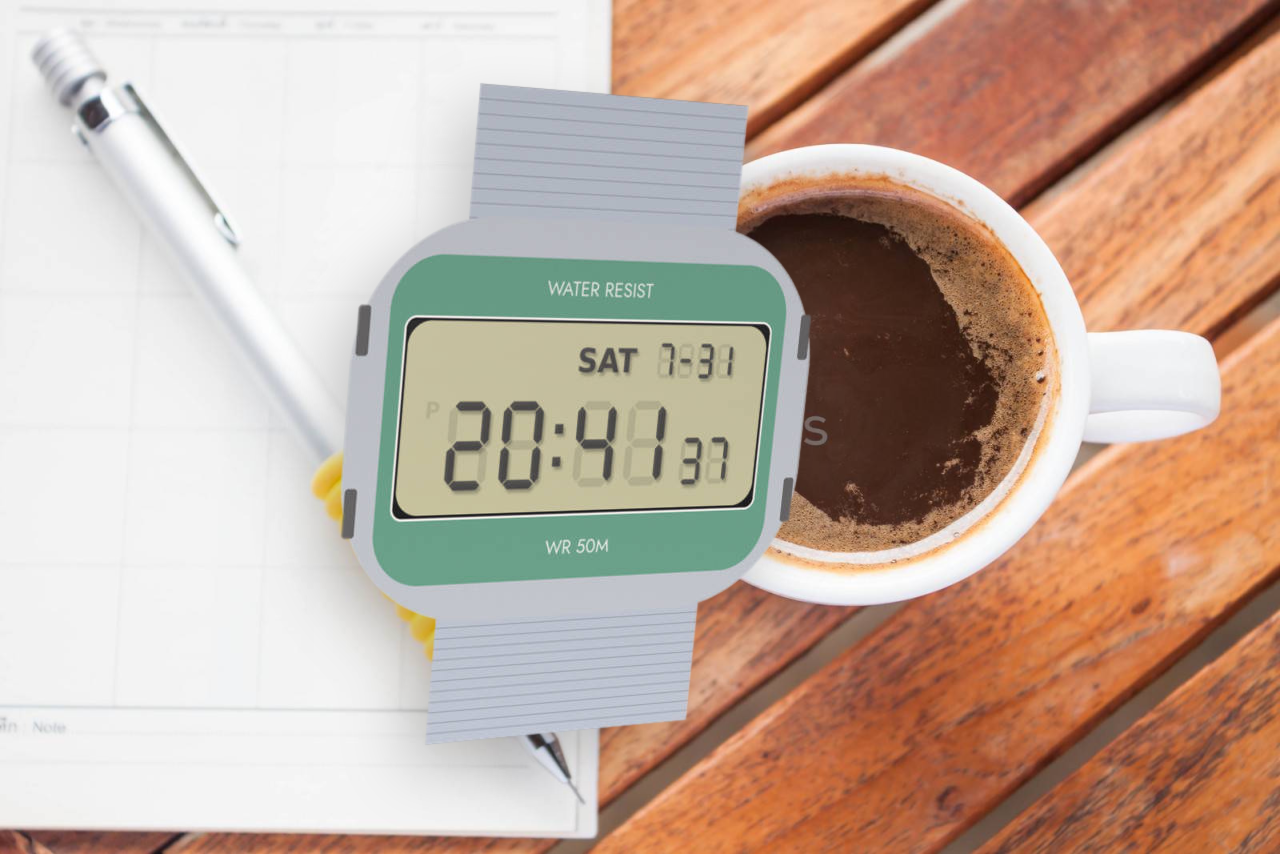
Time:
{"hour": 20, "minute": 41, "second": 37}
